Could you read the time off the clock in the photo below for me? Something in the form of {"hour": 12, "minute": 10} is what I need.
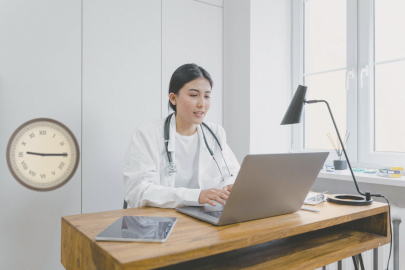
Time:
{"hour": 9, "minute": 15}
